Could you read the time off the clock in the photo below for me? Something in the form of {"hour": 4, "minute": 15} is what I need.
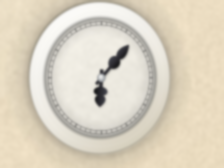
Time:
{"hour": 6, "minute": 7}
